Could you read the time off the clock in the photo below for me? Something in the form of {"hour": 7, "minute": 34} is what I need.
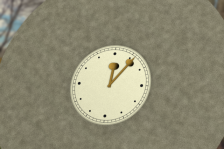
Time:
{"hour": 12, "minute": 6}
